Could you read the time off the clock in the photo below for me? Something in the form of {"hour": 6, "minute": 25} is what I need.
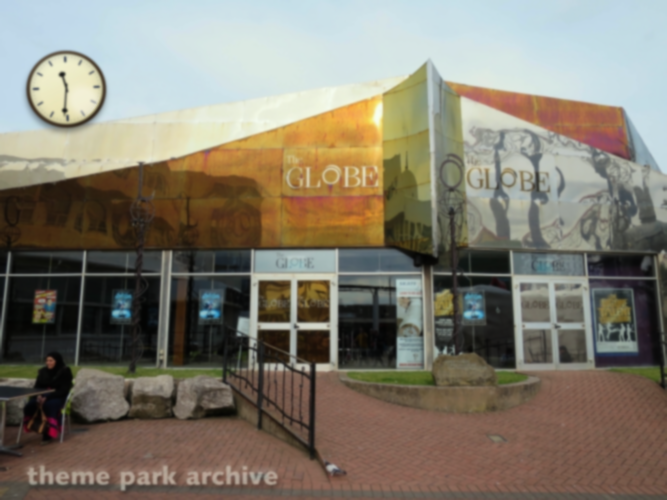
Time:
{"hour": 11, "minute": 31}
